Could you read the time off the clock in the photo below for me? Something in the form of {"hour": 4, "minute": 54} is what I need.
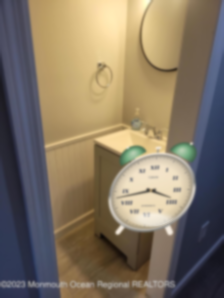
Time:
{"hour": 3, "minute": 43}
